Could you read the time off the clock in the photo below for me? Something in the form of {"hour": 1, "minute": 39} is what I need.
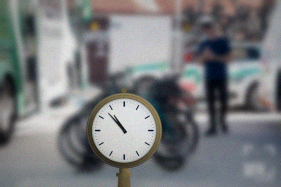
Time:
{"hour": 10, "minute": 53}
